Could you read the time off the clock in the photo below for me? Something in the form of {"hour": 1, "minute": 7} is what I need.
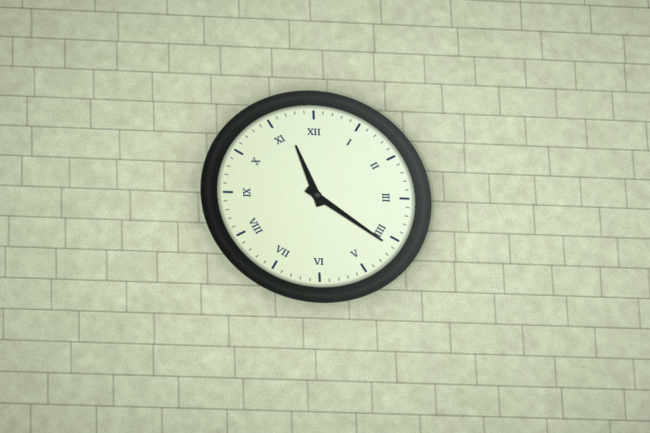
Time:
{"hour": 11, "minute": 21}
